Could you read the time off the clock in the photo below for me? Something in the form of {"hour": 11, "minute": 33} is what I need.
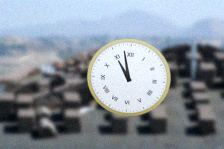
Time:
{"hour": 10, "minute": 58}
